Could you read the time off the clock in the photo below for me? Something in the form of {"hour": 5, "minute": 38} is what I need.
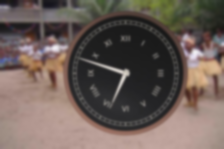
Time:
{"hour": 6, "minute": 48}
